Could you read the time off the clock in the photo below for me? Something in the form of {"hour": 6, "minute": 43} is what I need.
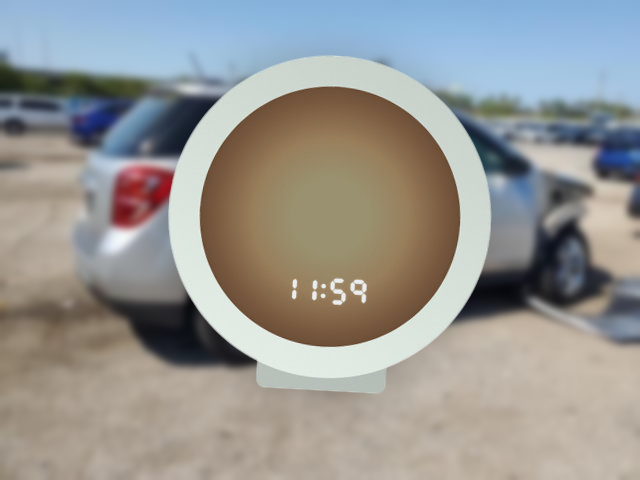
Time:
{"hour": 11, "minute": 59}
